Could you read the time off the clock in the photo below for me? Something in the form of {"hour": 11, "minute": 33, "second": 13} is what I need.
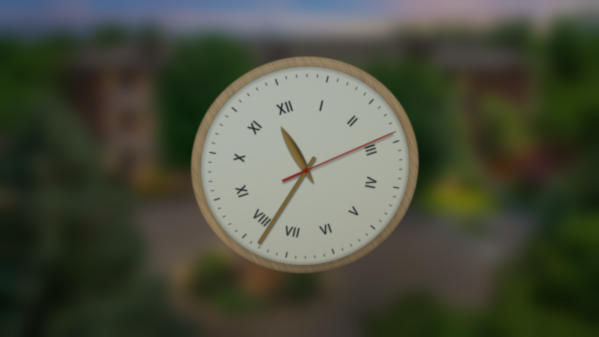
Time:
{"hour": 11, "minute": 38, "second": 14}
